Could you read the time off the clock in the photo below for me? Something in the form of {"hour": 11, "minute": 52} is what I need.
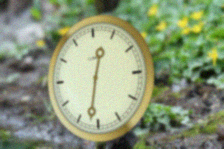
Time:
{"hour": 12, "minute": 32}
